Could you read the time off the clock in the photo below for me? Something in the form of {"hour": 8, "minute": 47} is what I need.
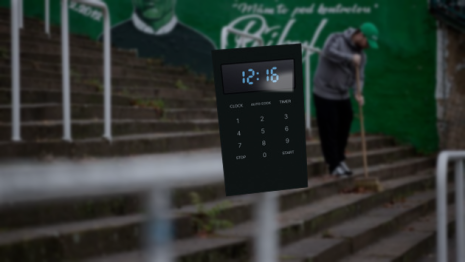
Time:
{"hour": 12, "minute": 16}
